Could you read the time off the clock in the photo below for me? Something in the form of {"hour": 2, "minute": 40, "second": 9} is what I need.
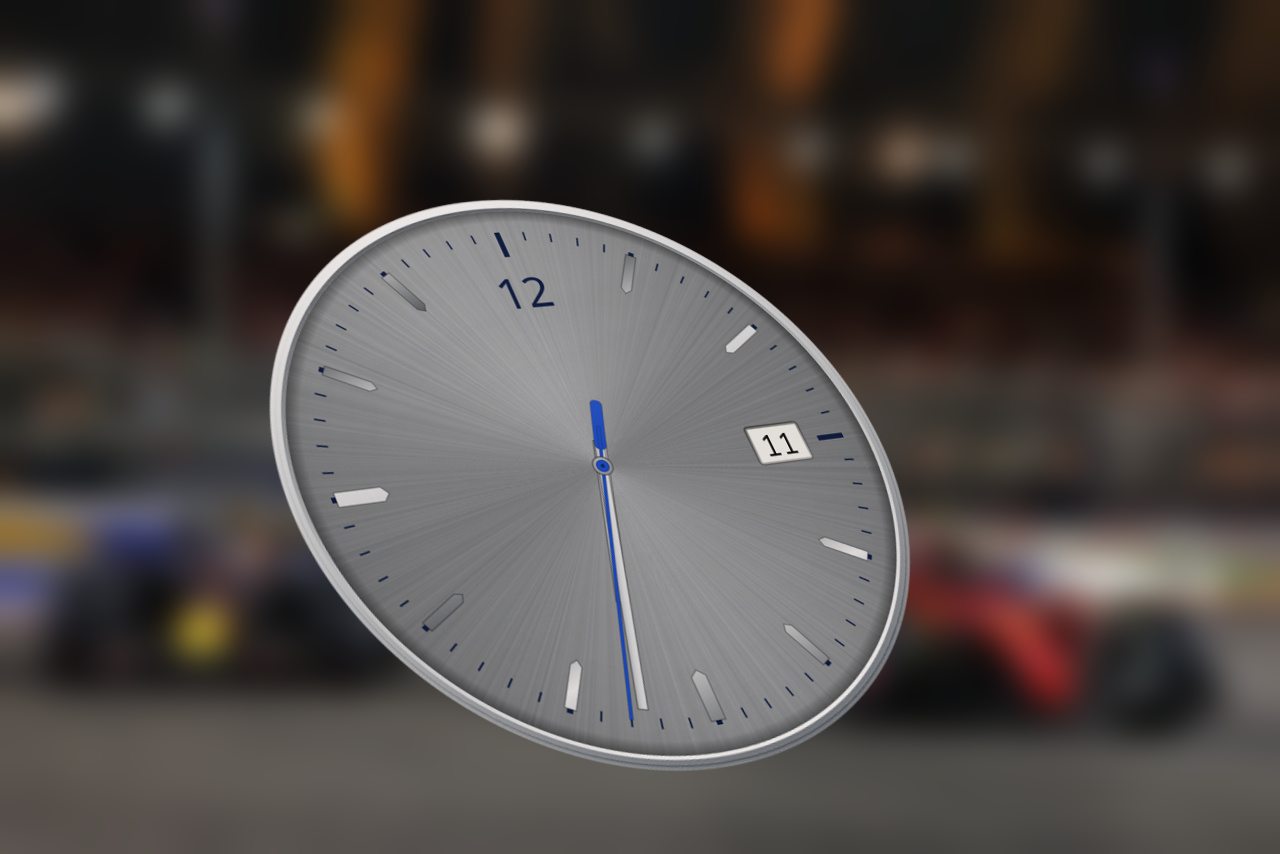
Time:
{"hour": 6, "minute": 32, "second": 33}
